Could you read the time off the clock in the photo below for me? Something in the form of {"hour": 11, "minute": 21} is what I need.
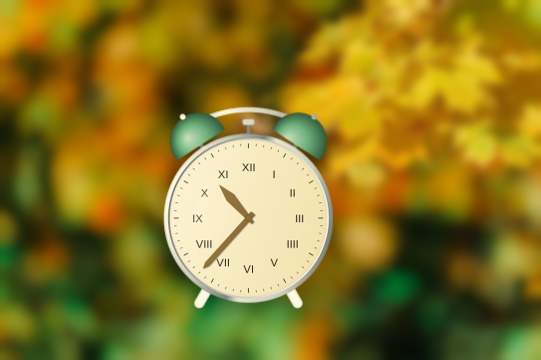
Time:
{"hour": 10, "minute": 37}
